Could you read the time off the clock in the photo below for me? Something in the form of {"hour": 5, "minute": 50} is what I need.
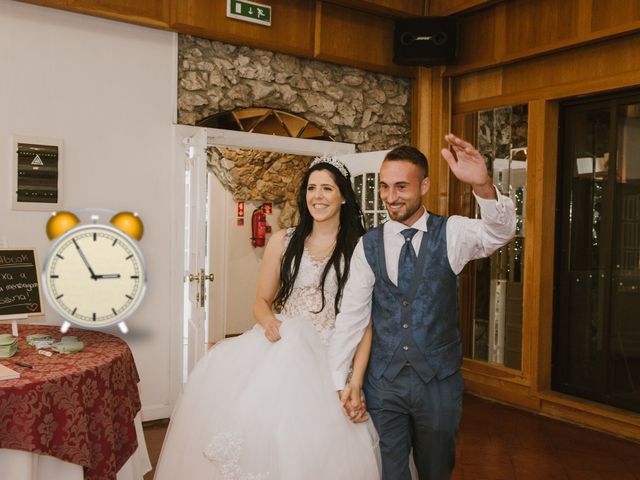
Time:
{"hour": 2, "minute": 55}
